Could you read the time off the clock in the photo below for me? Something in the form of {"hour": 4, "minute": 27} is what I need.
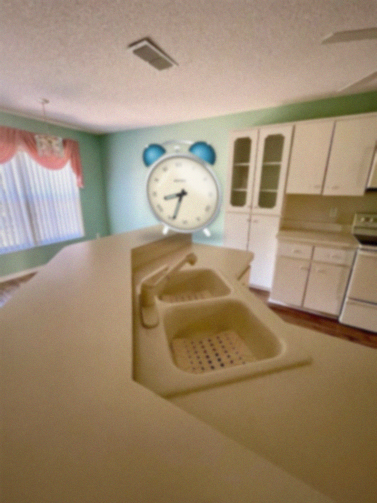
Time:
{"hour": 8, "minute": 34}
